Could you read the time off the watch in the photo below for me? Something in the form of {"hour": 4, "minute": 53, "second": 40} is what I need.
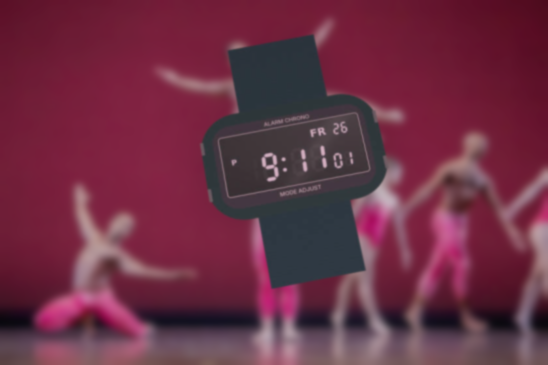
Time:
{"hour": 9, "minute": 11, "second": 1}
